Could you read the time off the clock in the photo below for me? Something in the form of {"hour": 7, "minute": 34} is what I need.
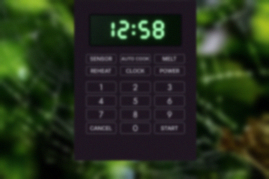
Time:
{"hour": 12, "minute": 58}
